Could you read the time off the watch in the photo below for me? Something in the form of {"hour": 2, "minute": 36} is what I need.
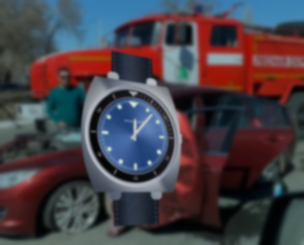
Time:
{"hour": 12, "minute": 7}
